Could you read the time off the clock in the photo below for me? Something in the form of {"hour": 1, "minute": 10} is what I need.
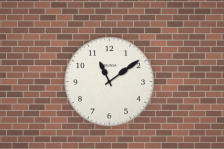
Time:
{"hour": 11, "minute": 9}
